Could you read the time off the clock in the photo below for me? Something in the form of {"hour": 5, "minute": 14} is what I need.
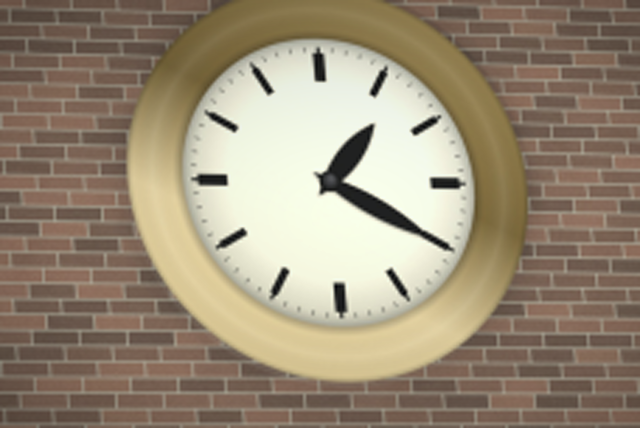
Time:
{"hour": 1, "minute": 20}
